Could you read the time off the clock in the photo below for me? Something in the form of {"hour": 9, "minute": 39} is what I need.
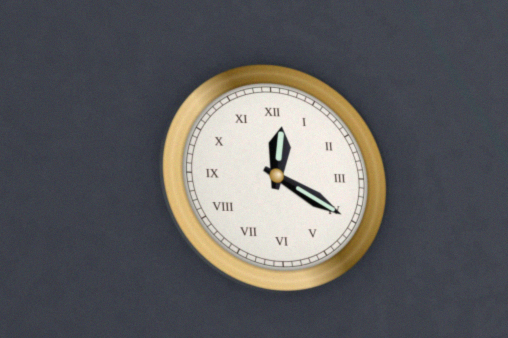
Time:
{"hour": 12, "minute": 20}
